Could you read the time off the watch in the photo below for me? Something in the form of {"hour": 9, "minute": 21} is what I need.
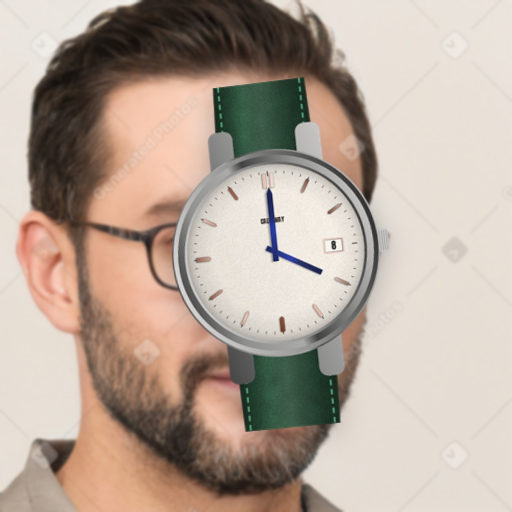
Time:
{"hour": 4, "minute": 0}
